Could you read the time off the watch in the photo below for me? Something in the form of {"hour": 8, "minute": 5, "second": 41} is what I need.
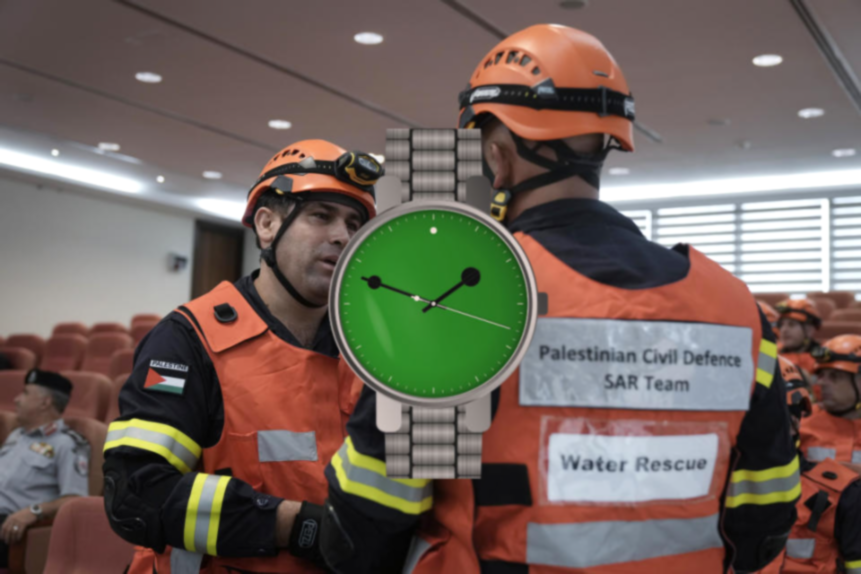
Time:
{"hour": 1, "minute": 48, "second": 18}
